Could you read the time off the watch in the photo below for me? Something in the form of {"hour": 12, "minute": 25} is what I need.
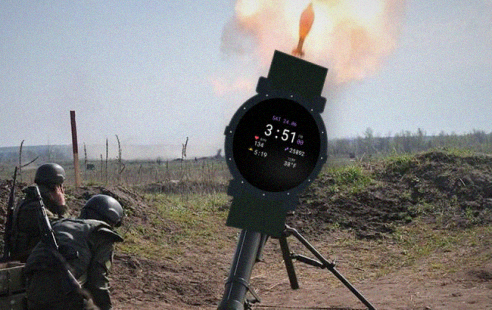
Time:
{"hour": 3, "minute": 51}
